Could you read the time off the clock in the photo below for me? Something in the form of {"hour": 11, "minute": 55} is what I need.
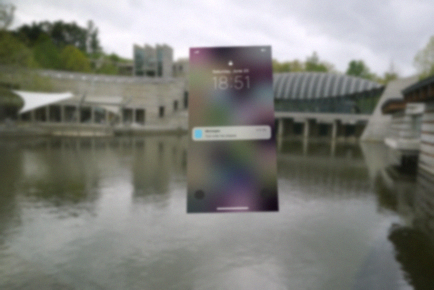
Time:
{"hour": 18, "minute": 51}
